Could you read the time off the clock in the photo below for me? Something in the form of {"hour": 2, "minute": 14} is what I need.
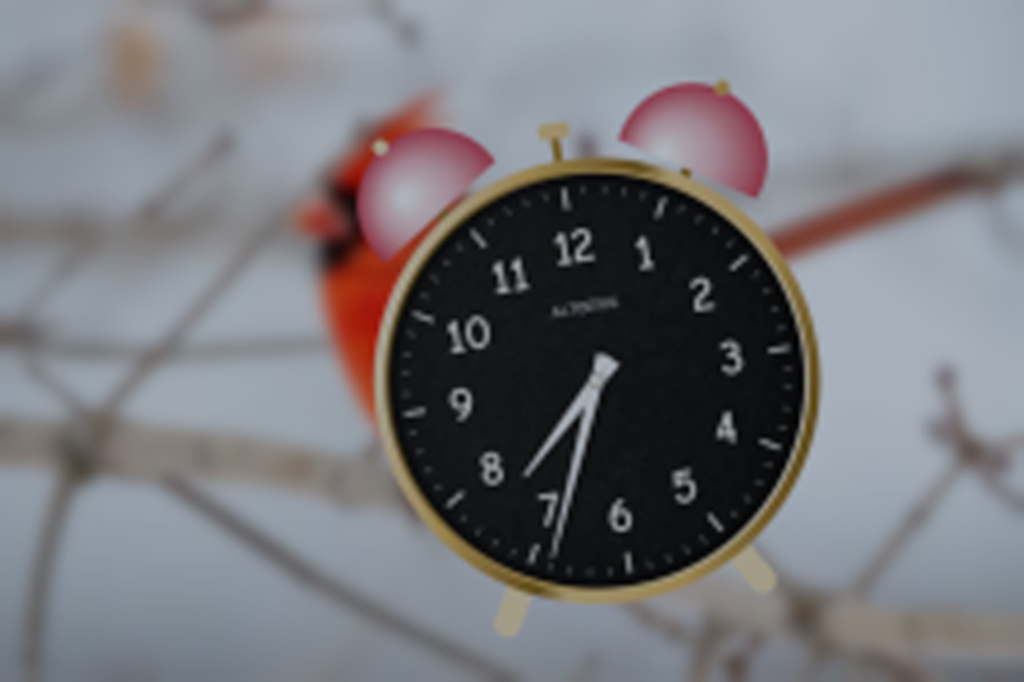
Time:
{"hour": 7, "minute": 34}
